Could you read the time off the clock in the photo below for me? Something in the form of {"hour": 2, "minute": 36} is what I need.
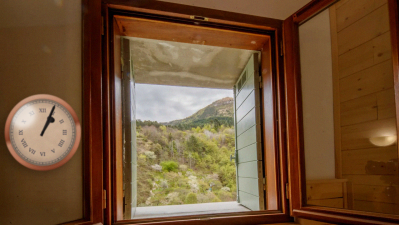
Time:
{"hour": 1, "minute": 4}
